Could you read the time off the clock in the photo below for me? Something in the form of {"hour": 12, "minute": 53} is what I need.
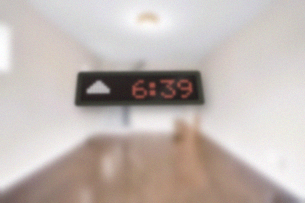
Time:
{"hour": 6, "minute": 39}
